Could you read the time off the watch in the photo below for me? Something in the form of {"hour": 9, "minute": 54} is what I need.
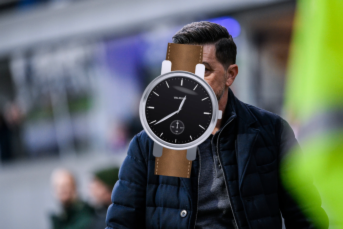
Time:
{"hour": 12, "minute": 39}
